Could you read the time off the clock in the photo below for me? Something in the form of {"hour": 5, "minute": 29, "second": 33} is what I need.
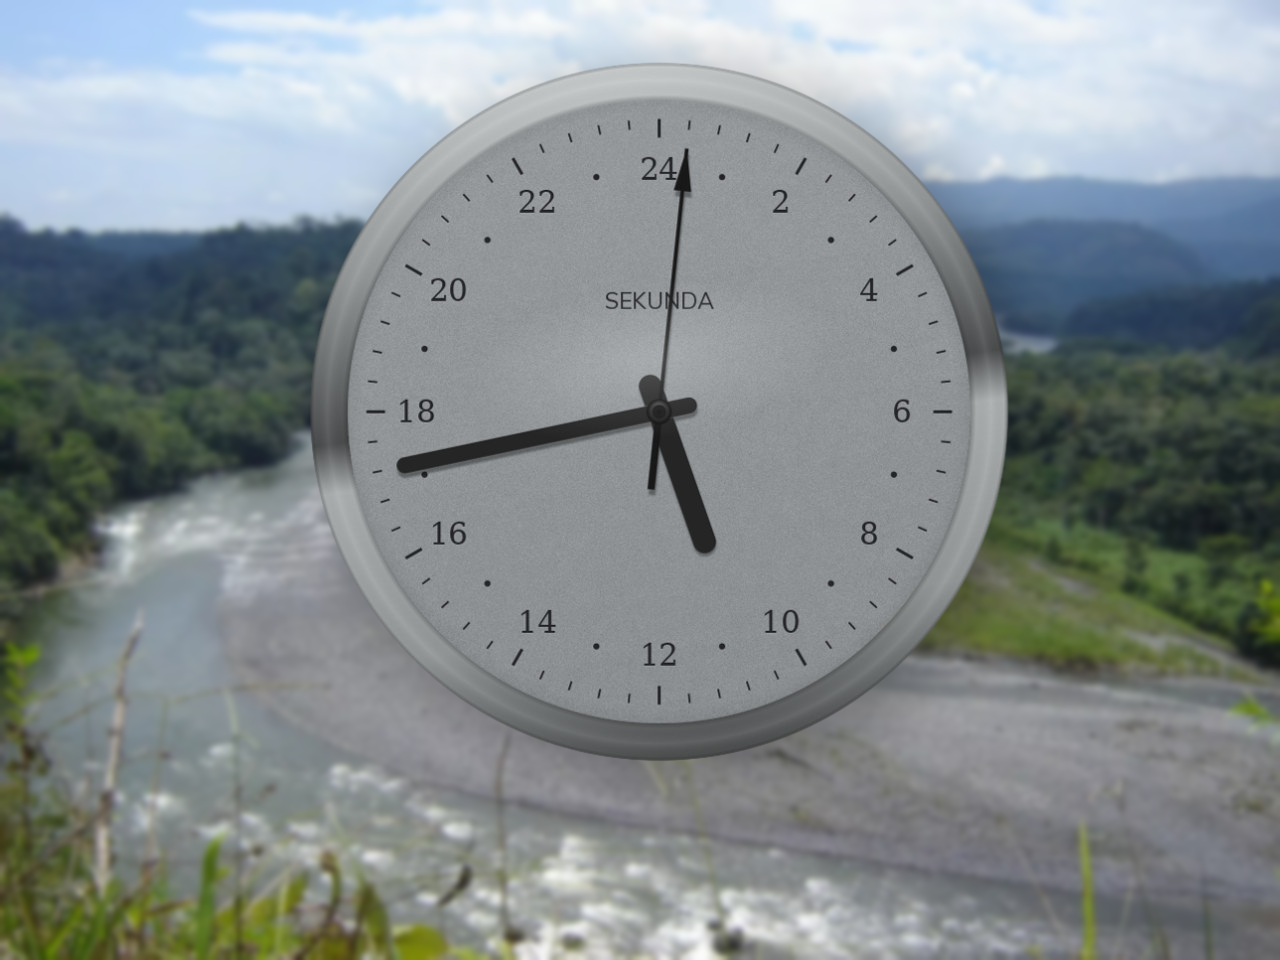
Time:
{"hour": 10, "minute": 43, "second": 1}
